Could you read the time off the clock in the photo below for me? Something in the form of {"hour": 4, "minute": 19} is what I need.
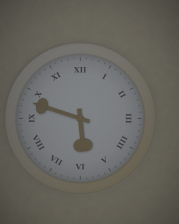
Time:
{"hour": 5, "minute": 48}
